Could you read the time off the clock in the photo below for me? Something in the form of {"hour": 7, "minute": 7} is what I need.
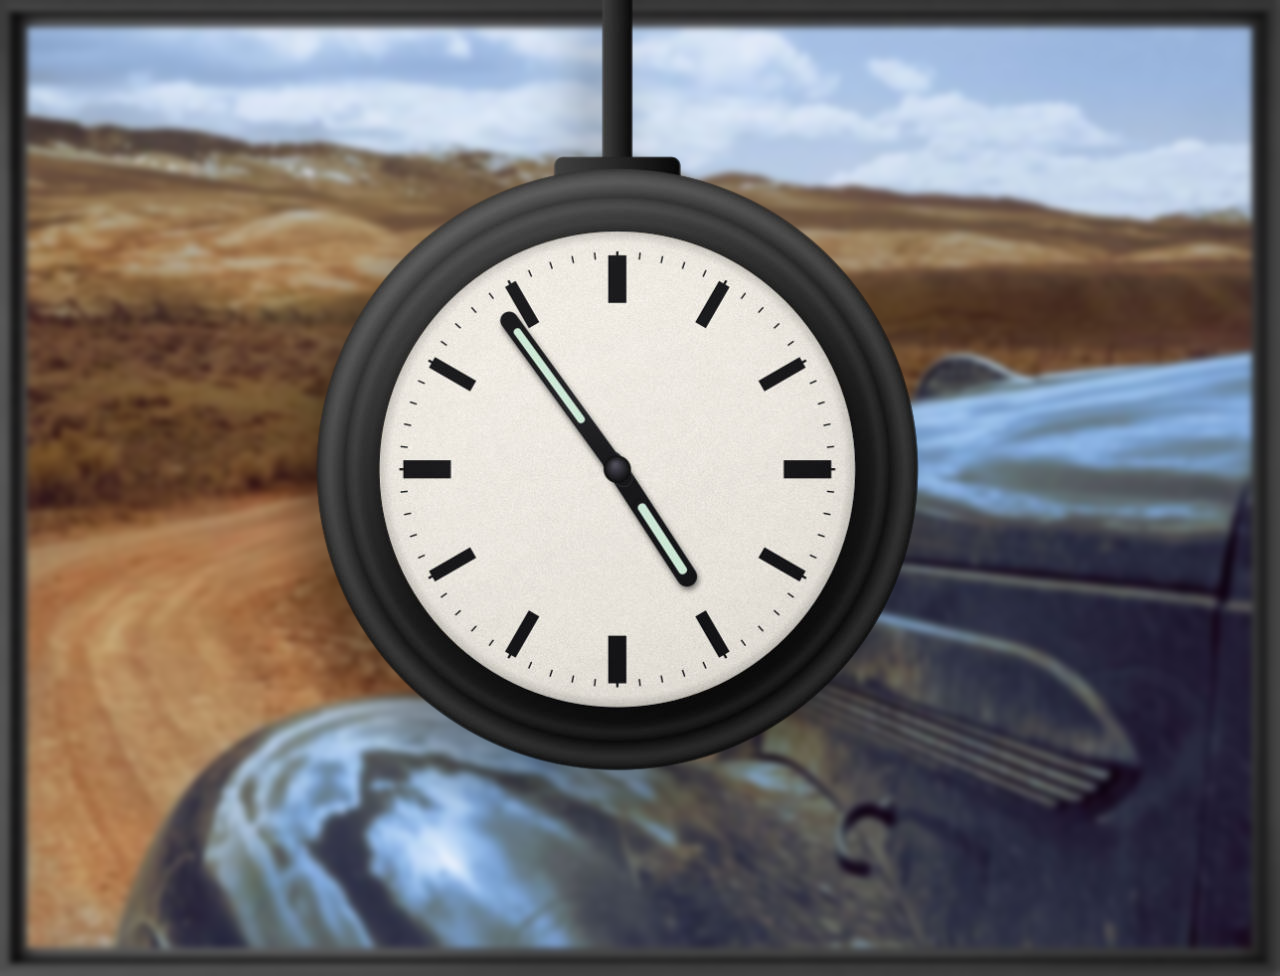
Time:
{"hour": 4, "minute": 54}
